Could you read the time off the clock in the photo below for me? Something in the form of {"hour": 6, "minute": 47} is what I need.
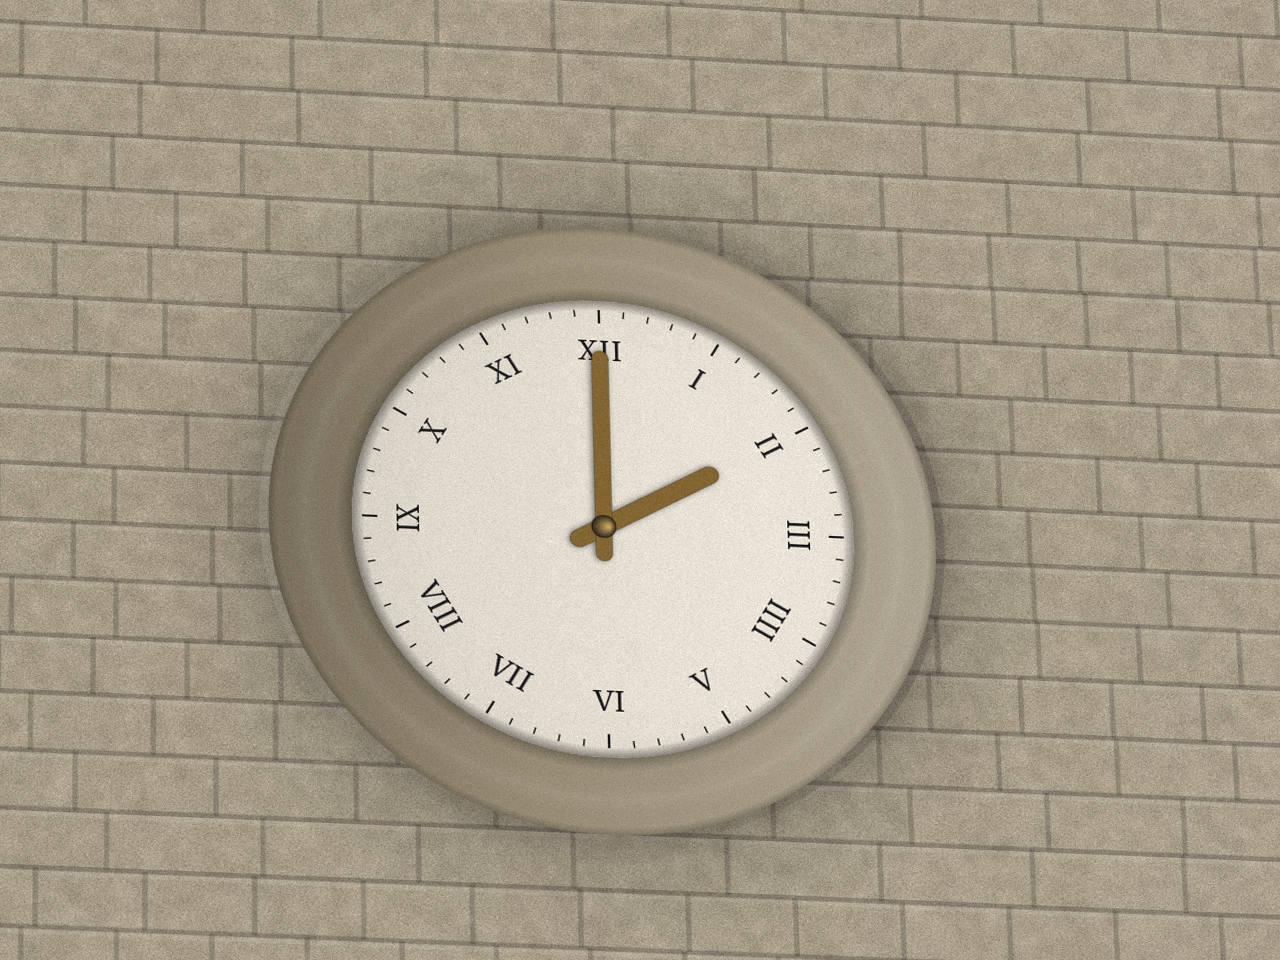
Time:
{"hour": 2, "minute": 0}
